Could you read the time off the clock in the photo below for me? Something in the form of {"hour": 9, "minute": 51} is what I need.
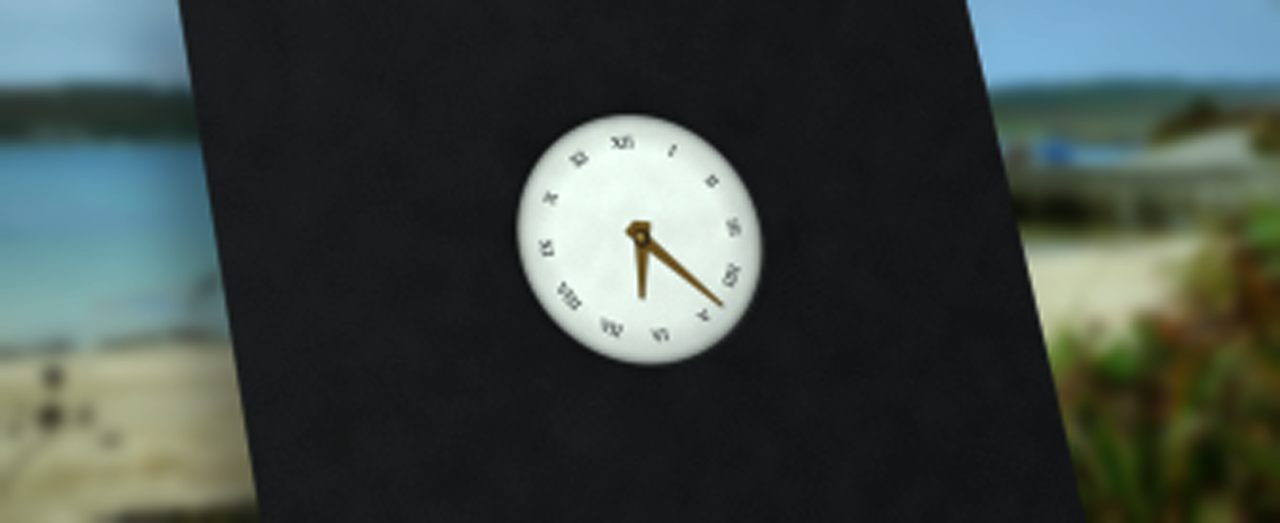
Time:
{"hour": 6, "minute": 23}
